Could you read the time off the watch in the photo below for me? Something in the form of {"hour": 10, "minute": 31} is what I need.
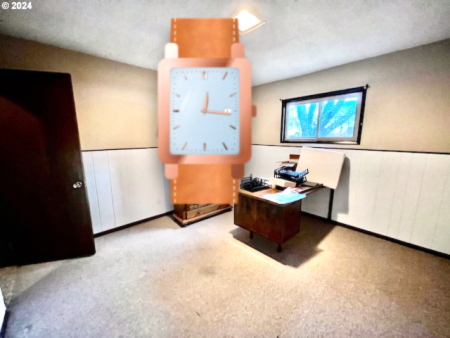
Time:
{"hour": 12, "minute": 16}
